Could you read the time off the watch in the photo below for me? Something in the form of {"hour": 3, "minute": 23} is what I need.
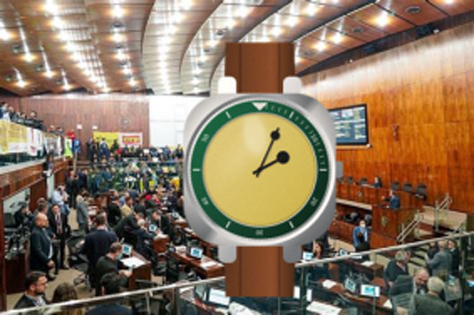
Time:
{"hour": 2, "minute": 4}
